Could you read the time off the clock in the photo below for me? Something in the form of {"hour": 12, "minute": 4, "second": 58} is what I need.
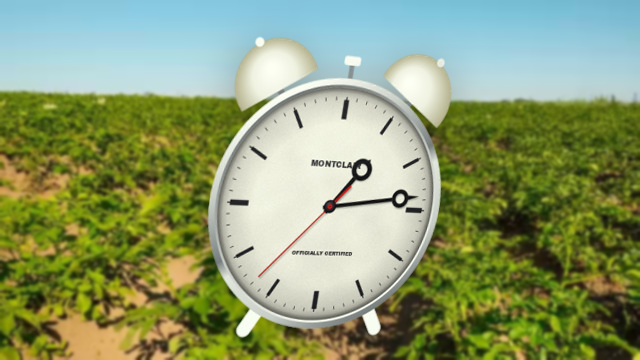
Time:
{"hour": 1, "minute": 13, "second": 37}
